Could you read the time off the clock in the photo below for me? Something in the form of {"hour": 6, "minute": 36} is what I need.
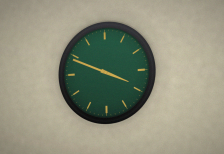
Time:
{"hour": 3, "minute": 49}
